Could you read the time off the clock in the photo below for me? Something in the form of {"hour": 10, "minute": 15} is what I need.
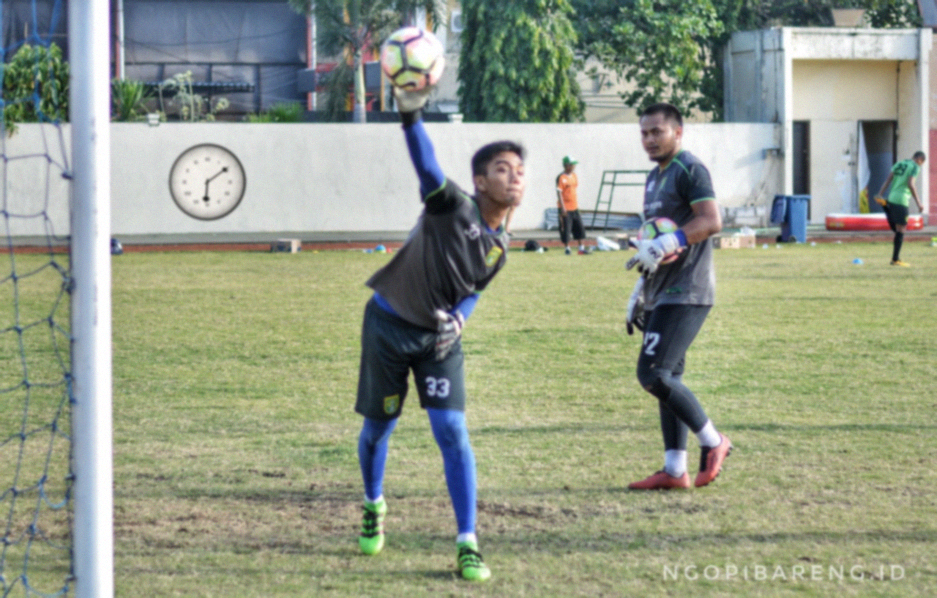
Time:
{"hour": 6, "minute": 9}
